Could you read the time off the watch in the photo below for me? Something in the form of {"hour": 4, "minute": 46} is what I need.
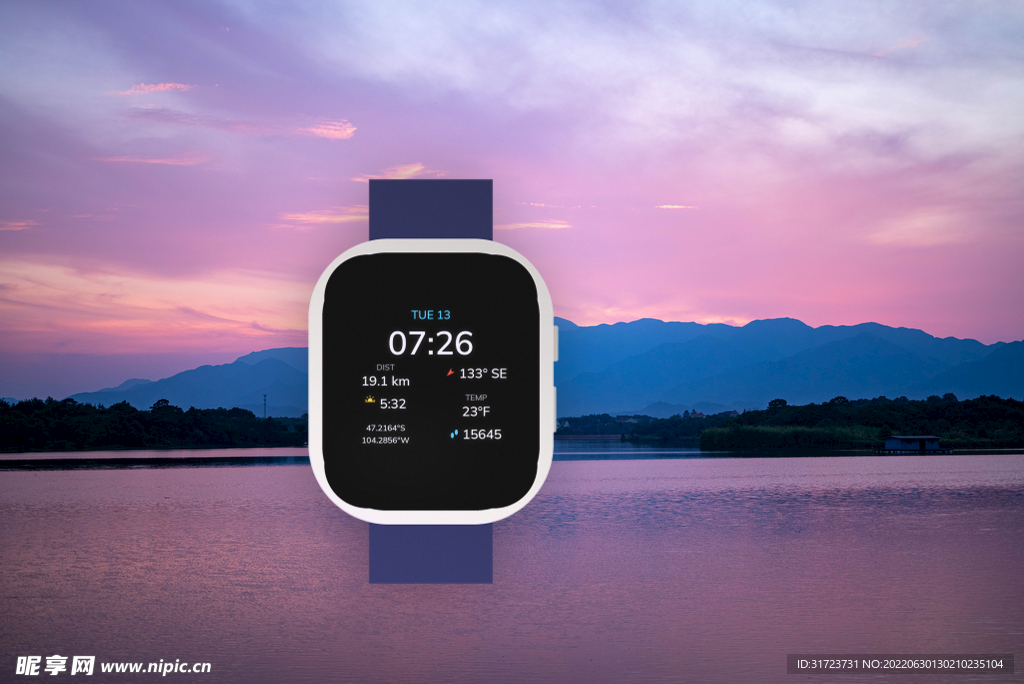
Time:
{"hour": 7, "minute": 26}
